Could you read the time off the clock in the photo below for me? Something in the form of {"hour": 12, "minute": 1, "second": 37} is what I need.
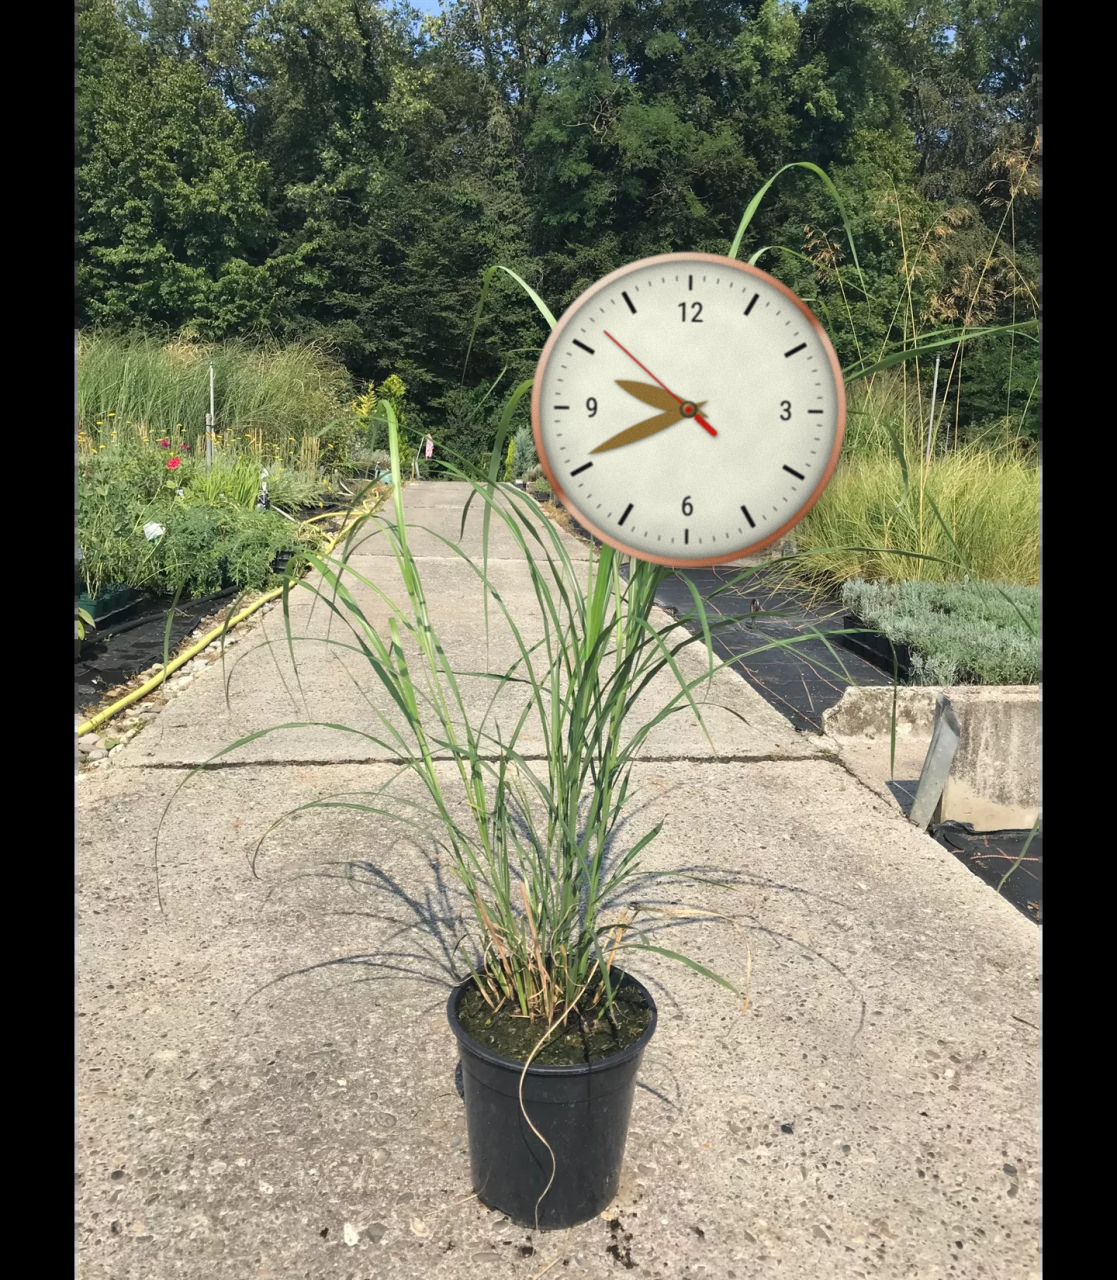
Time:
{"hour": 9, "minute": 40, "second": 52}
